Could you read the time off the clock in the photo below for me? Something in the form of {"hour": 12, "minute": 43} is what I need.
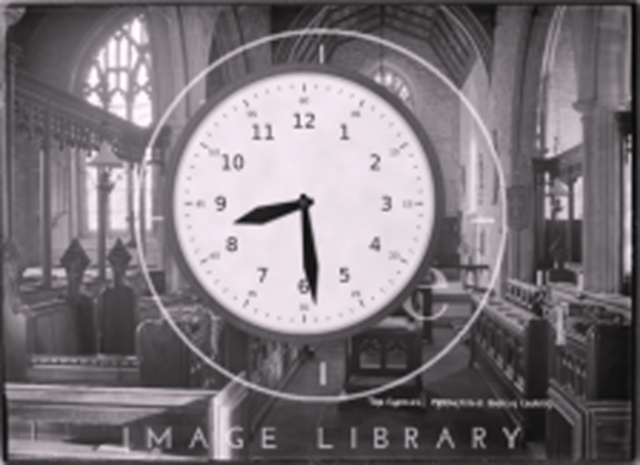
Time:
{"hour": 8, "minute": 29}
